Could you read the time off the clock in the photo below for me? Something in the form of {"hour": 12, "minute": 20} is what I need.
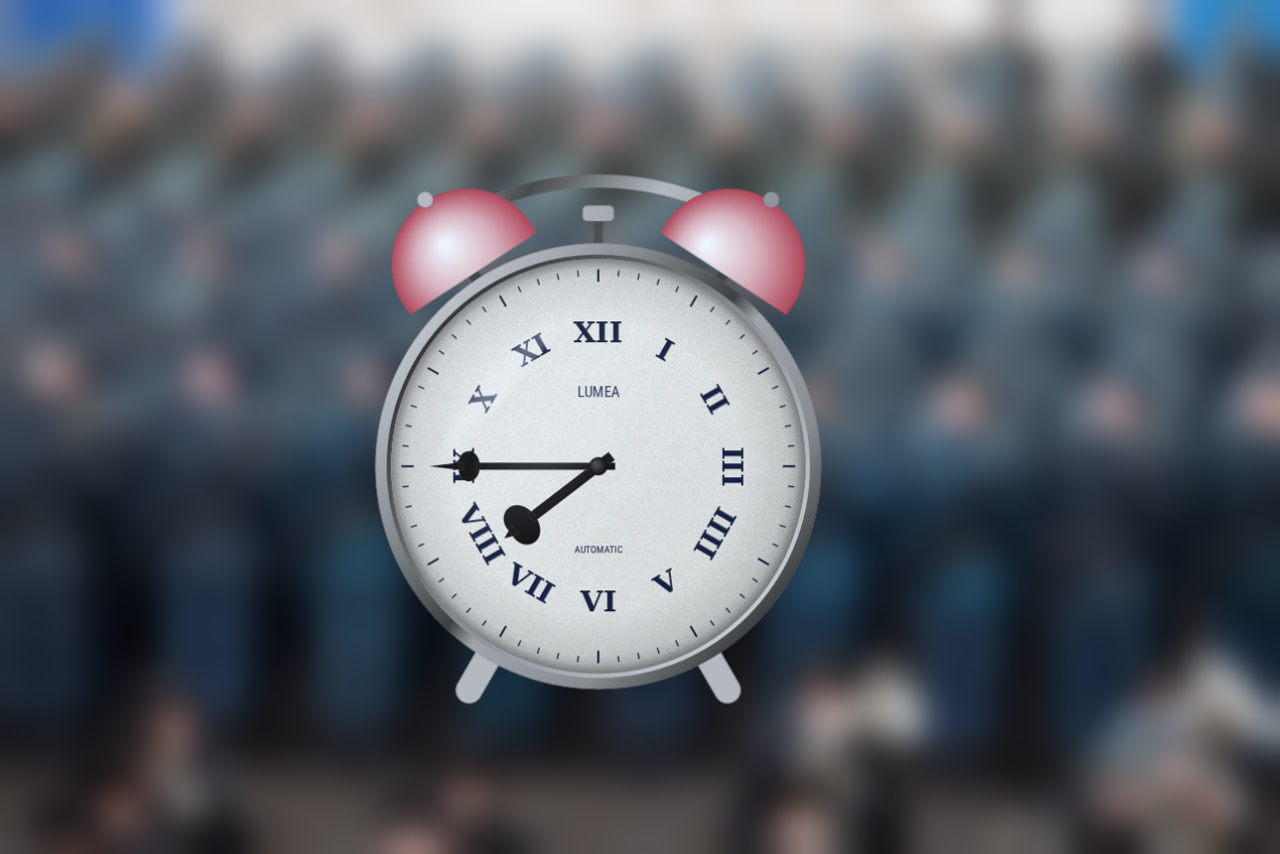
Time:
{"hour": 7, "minute": 45}
